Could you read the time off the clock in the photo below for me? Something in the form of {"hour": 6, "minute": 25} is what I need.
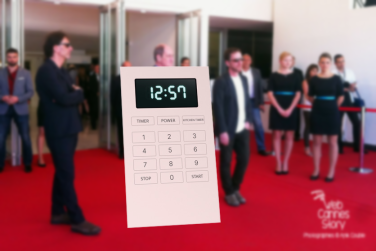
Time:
{"hour": 12, "minute": 57}
